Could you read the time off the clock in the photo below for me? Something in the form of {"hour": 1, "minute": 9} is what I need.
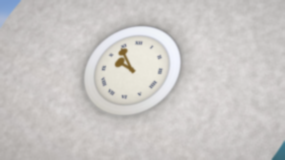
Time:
{"hour": 9, "minute": 54}
